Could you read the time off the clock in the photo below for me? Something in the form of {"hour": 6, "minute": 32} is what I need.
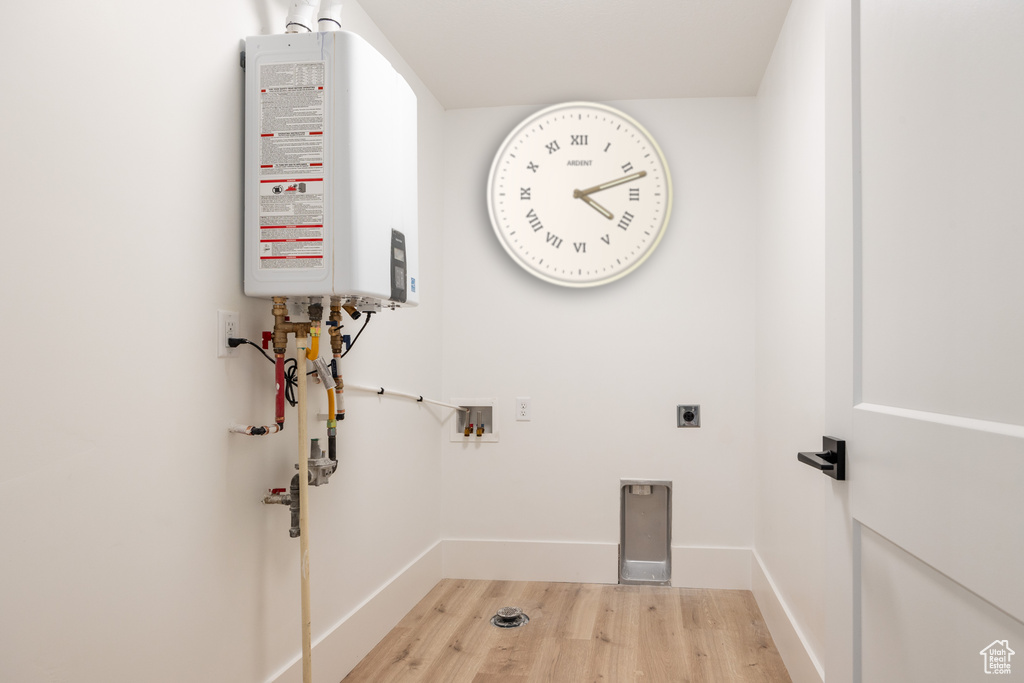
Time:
{"hour": 4, "minute": 12}
